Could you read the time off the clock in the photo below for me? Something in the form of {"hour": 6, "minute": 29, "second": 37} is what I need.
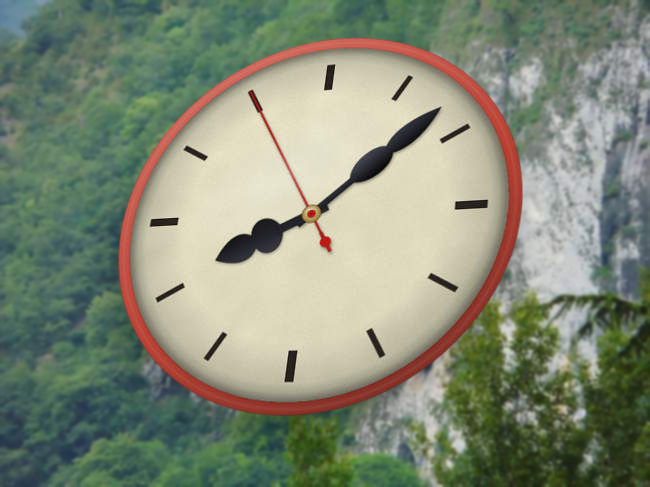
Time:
{"hour": 8, "minute": 7, "second": 55}
